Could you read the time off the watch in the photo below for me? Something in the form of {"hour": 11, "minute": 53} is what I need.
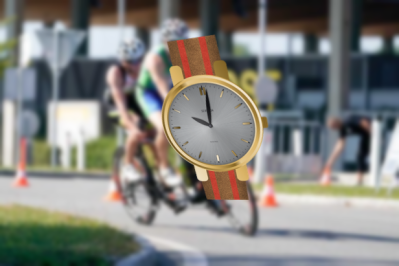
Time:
{"hour": 10, "minute": 1}
